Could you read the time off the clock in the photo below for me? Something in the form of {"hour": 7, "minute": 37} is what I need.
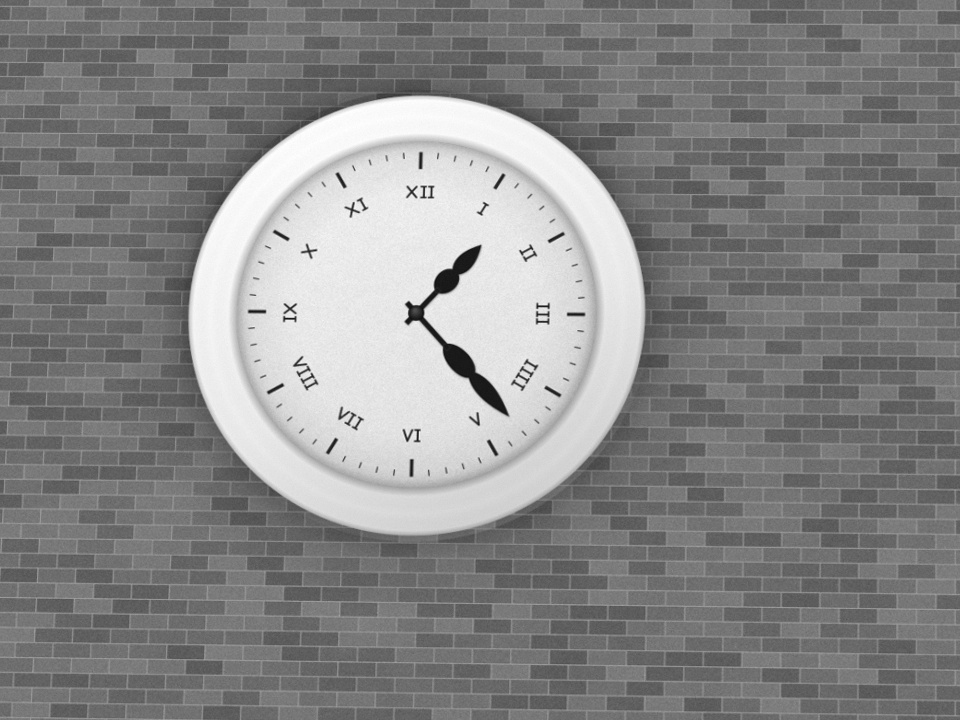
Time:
{"hour": 1, "minute": 23}
